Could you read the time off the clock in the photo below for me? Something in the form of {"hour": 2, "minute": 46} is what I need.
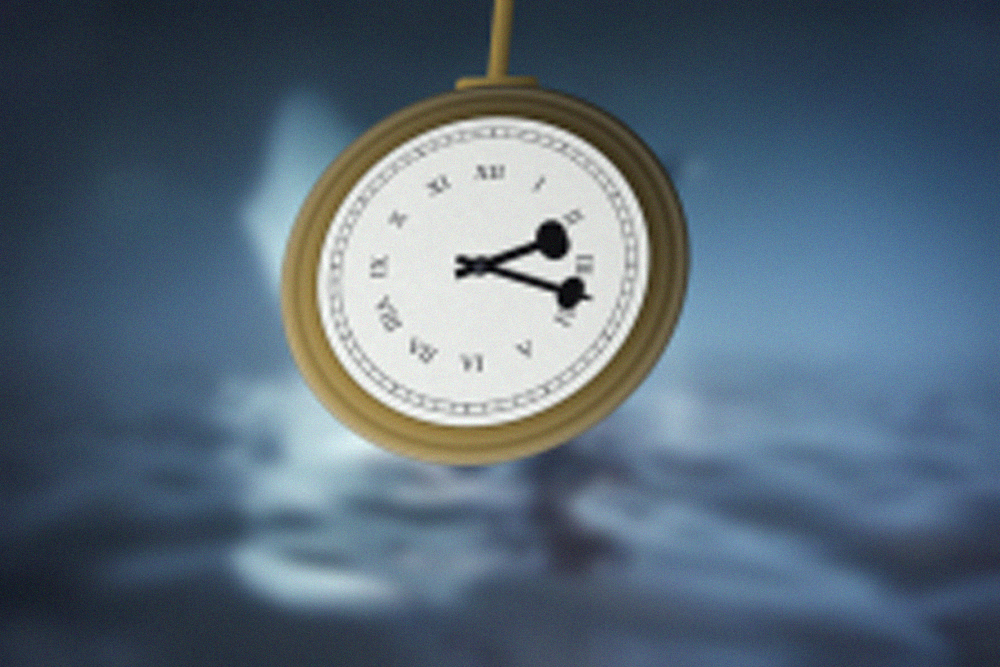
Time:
{"hour": 2, "minute": 18}
